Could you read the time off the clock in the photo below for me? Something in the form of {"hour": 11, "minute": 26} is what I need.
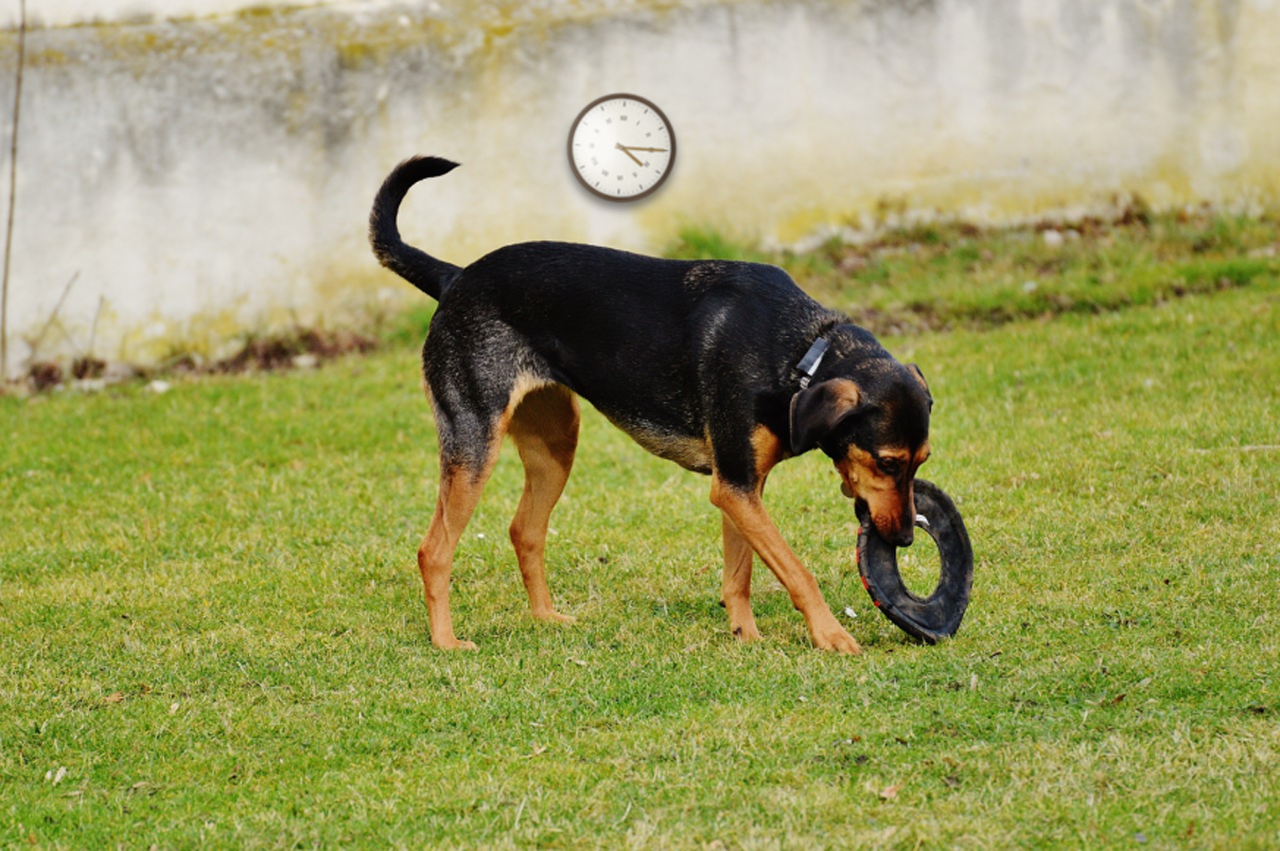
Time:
{"hour": 4, "minute": 15}
